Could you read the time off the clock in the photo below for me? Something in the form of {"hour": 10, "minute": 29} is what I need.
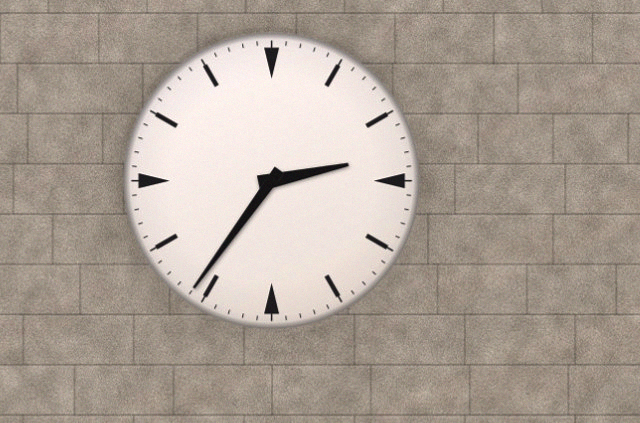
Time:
{"hour": 2, "minute": 36}
